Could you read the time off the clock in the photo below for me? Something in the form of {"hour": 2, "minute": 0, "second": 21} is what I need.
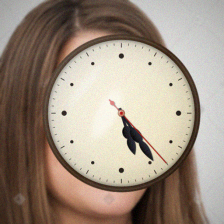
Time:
{"hour": 5, "minute": 24, "second": 23}
